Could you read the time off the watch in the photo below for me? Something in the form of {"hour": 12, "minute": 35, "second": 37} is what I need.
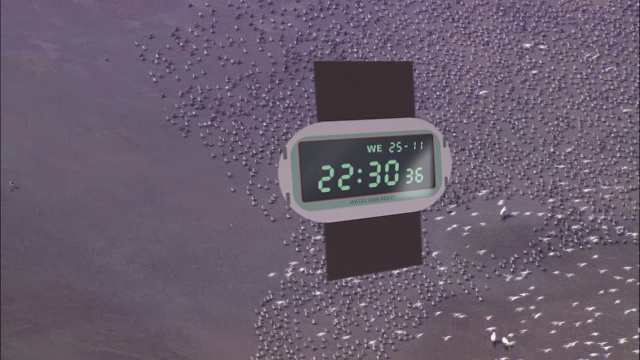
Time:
{"hour": 22, "minute": 30, "second": 36}
